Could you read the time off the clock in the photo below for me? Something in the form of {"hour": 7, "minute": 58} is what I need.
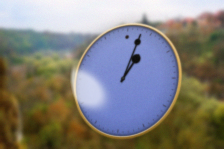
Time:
{"hour": 1, "minute": 3}
